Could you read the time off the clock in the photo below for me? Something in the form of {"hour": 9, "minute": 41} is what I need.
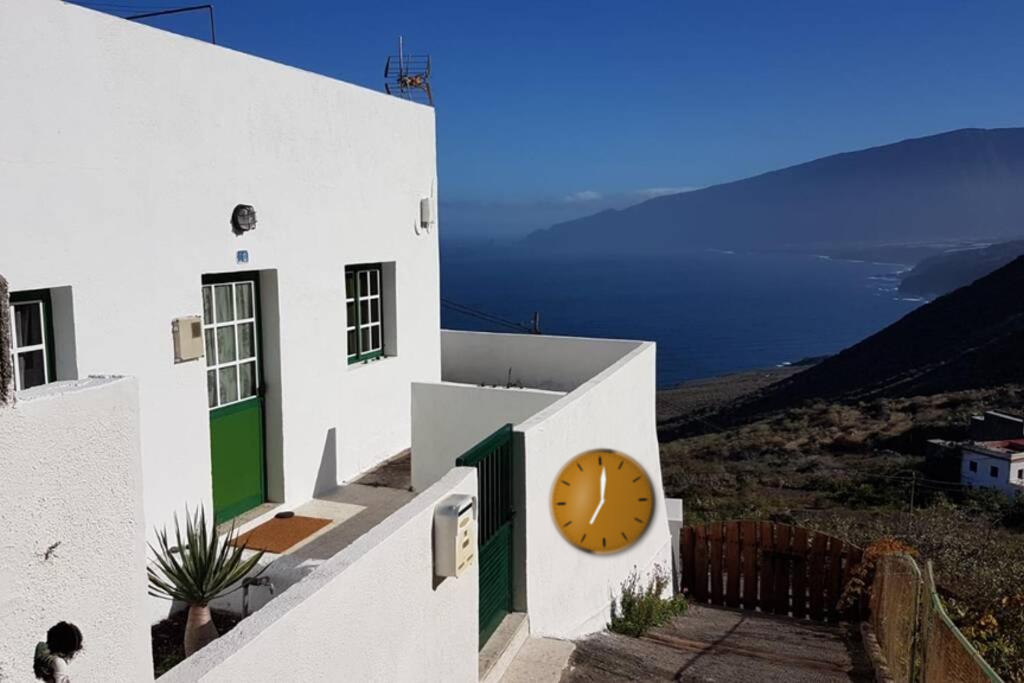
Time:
{"hour": 7, "minute": 1}
